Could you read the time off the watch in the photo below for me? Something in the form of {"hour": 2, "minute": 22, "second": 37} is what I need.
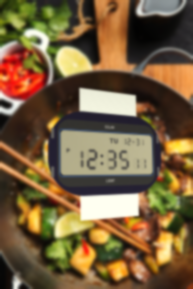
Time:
{"hour": 12, "minute": 35, "second": 11}
